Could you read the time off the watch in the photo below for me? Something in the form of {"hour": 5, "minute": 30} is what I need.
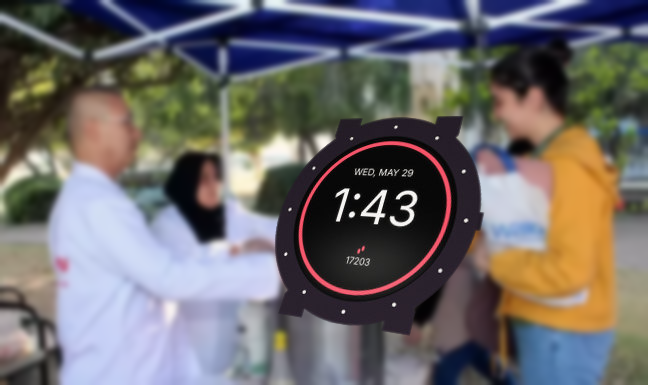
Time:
{"hour": 1, "minute": 43}
